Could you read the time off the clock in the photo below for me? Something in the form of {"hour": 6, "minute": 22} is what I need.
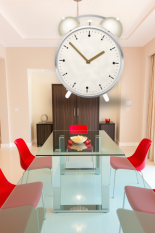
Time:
{"hour": 1, "minute": 52}
